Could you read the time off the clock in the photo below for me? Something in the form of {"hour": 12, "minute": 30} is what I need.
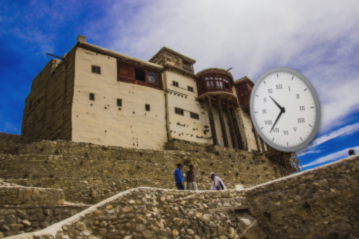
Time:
{"hour": 10, "minute": 37}
